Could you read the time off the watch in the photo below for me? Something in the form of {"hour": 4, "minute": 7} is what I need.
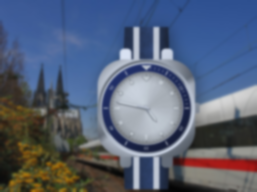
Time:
{"hour": 4, "minute": 47}
